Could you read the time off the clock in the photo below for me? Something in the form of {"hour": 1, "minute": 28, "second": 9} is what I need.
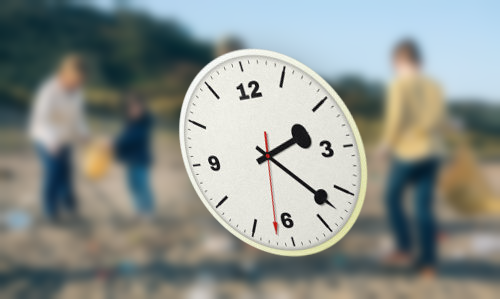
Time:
{"hour": 2, "minute": 22, "second": 32}
